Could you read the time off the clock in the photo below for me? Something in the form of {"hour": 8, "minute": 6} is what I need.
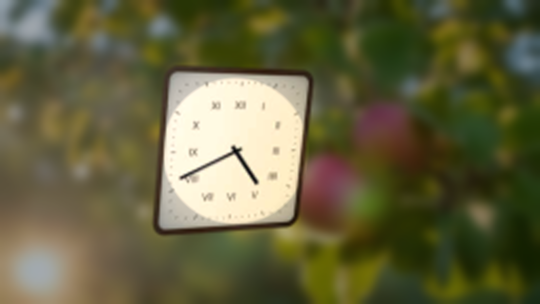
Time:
{"hour": 4, "minute": 41}
